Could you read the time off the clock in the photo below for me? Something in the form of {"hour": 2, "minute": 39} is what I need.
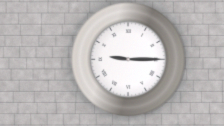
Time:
{"hour": 9, "minute": 15}
